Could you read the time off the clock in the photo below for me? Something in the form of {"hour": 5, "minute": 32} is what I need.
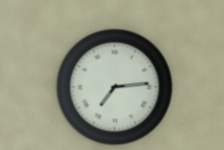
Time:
{"hour": 7, "minute": 14}
